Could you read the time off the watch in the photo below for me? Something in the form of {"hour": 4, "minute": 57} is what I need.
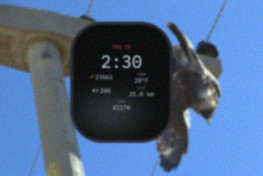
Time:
{"hour": 2, "minute": 30}
